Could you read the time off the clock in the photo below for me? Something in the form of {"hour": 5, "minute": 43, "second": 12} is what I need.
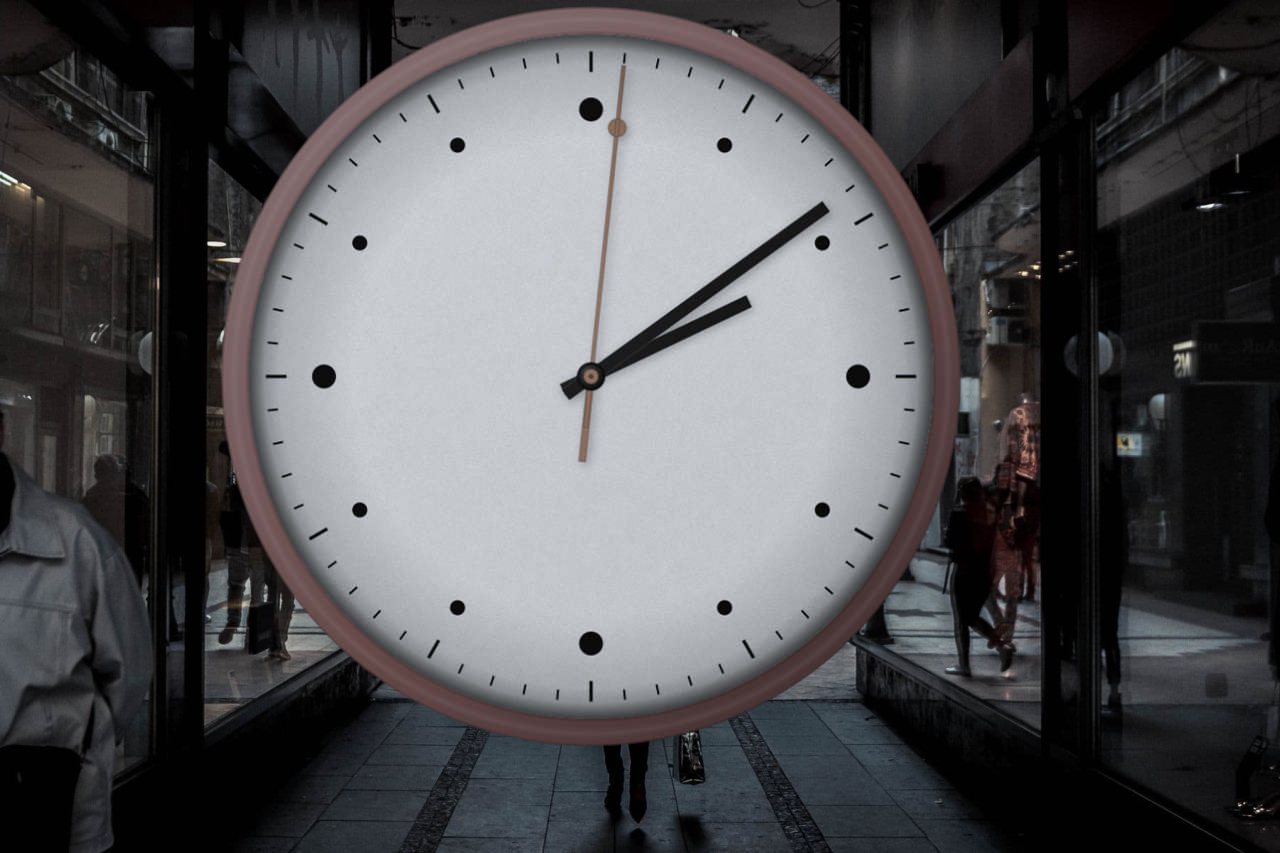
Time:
{"hour": 2, "minute": 9, "second": 1}
